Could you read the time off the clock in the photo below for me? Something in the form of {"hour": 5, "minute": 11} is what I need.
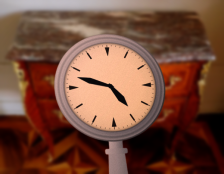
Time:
{"hour": 4, "minute": 48}
